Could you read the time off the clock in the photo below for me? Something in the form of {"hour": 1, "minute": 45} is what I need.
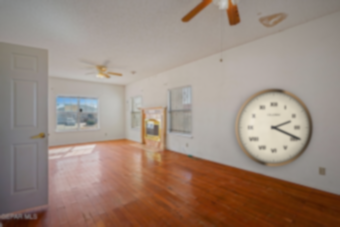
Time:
{"hour": 2, "minute": 19}
